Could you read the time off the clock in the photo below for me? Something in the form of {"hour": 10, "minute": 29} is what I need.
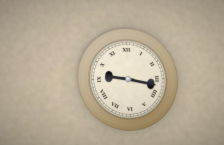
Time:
{"hour": 9, "minute": 17}
